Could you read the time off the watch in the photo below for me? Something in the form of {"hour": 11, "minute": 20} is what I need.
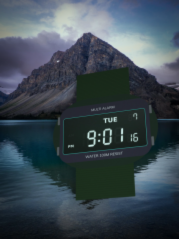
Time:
{"hour": 9, "minute": 1}
